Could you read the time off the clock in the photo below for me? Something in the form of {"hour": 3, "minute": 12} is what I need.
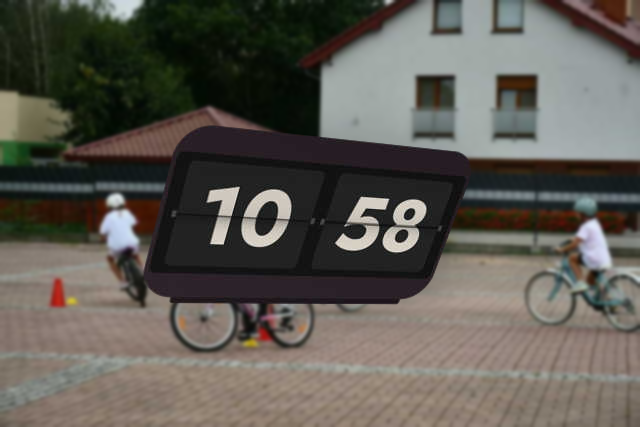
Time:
{"hour": 10, "minute": 58}
